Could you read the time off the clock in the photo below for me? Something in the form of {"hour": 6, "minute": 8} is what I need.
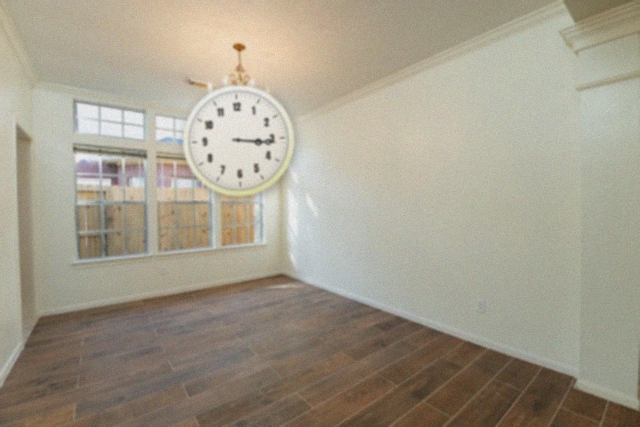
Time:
{"hour": 3, "minute": 16}
